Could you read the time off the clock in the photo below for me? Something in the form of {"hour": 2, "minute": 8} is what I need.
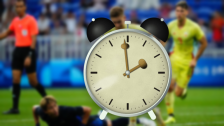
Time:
{"hour": 1, "minute": 59}
